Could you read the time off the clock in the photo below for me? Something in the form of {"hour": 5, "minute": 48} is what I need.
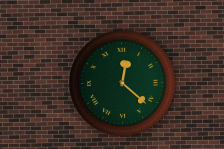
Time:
{"hour": 12, "minute": 22}
